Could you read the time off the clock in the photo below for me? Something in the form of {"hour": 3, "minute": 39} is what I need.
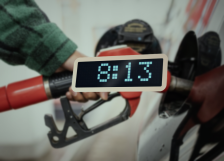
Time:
{"hour": 8, "minute": 13}
